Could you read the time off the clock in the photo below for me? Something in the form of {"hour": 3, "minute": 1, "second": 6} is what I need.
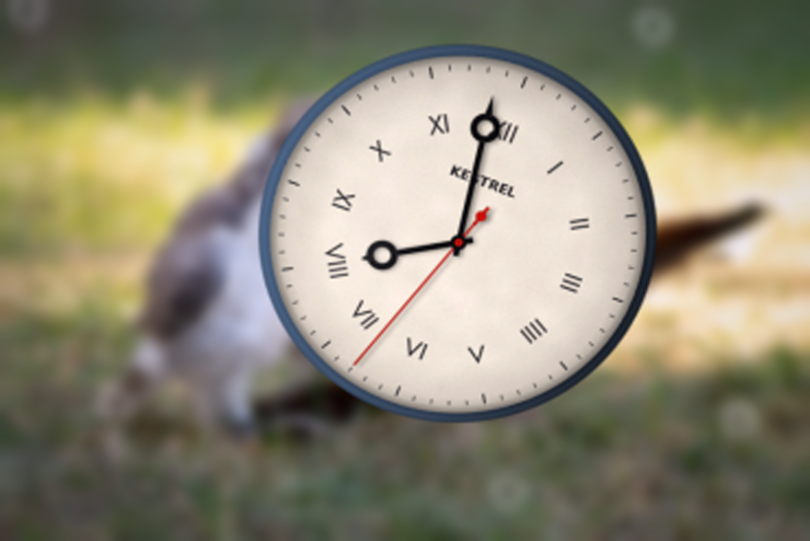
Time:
{"hour": 7, "minute": 58, "second": 33}
